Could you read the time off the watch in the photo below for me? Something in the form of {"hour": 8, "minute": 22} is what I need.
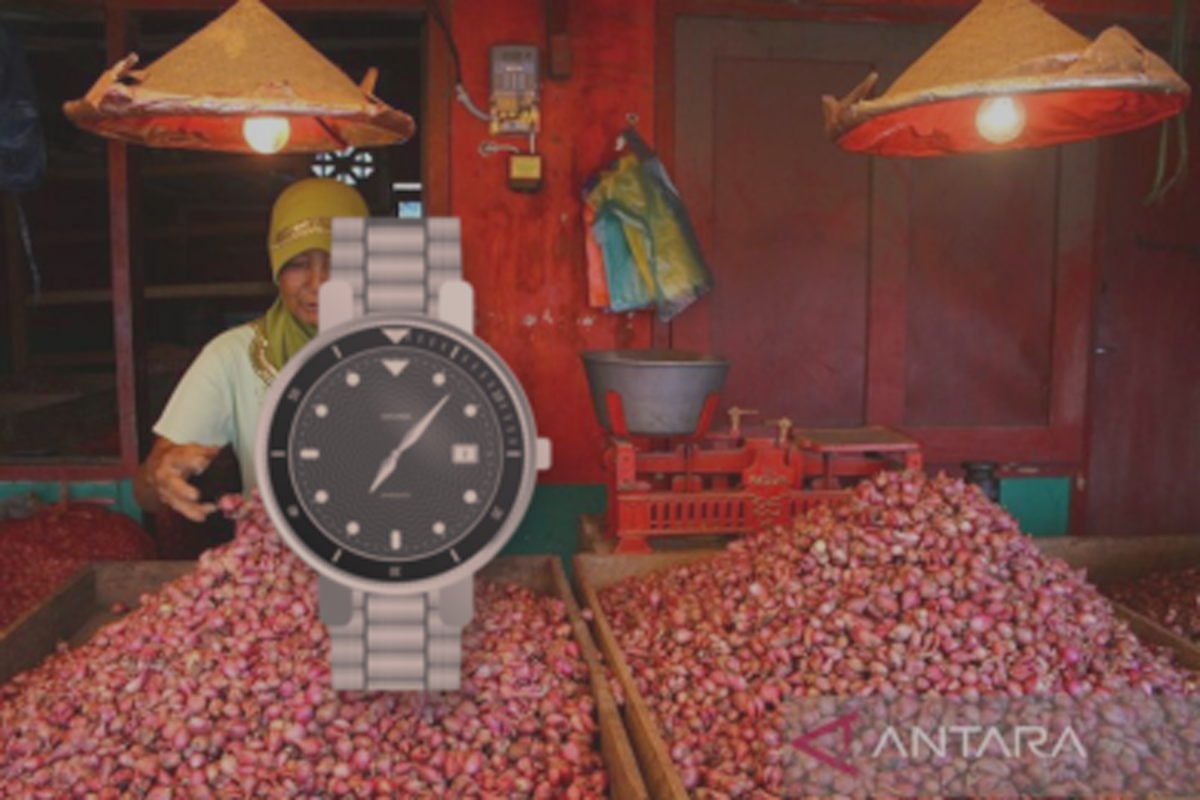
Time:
{"hour": 7, "minute": 7}
